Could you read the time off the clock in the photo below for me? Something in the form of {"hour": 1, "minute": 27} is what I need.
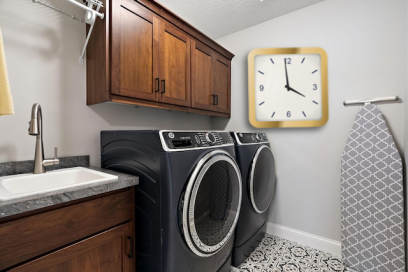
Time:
{"hour": 3, "minute": 59}
